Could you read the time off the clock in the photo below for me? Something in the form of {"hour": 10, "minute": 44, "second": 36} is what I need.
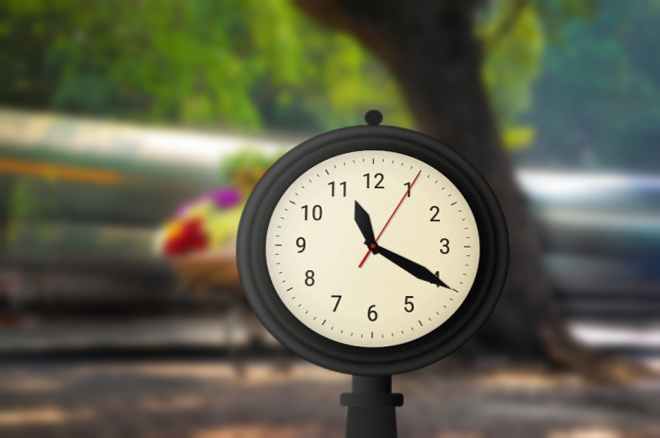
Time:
{"hour": 11, "minute": 20, "second": 5}
